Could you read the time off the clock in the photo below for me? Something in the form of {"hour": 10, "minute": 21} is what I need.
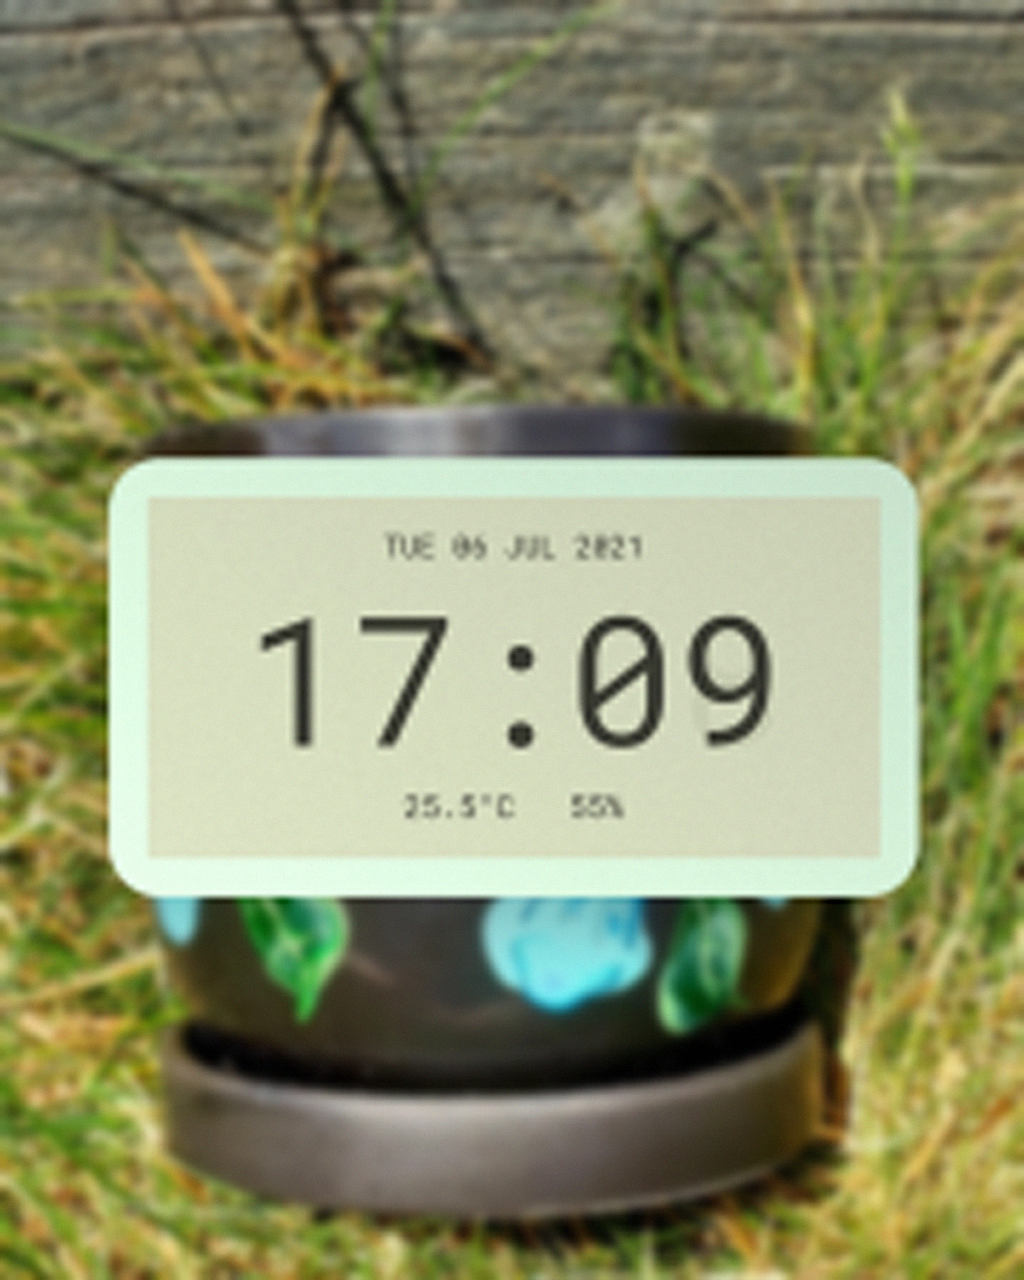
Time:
{"hour": 17, "minute": 9}
